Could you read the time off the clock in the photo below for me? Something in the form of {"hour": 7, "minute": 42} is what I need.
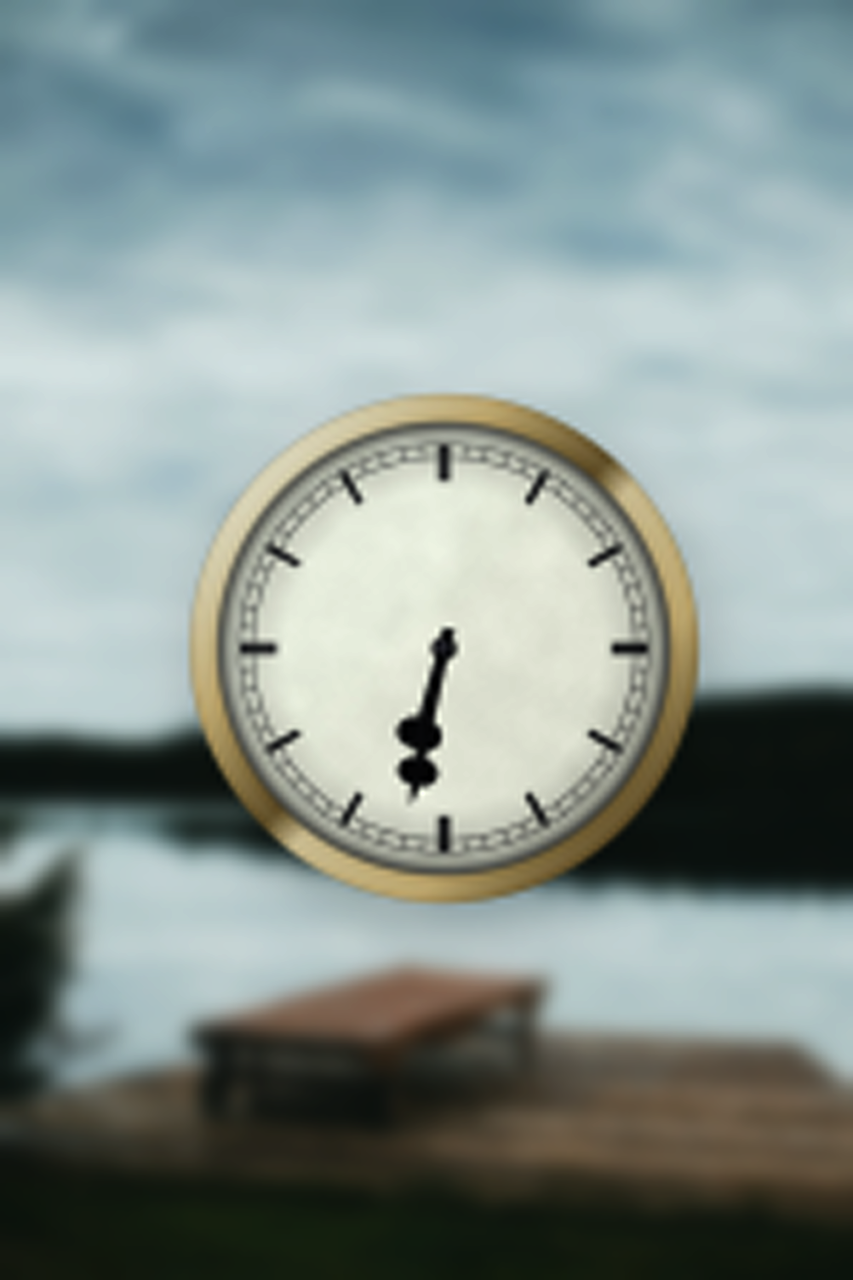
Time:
{"hour": 6, "minute": 32}
